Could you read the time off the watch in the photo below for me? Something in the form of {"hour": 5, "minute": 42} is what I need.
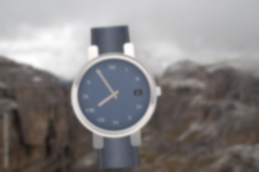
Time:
{"hour": 7, "minute": 55}
